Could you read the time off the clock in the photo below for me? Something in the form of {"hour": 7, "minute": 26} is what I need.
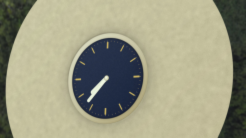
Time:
{"hour": 7, "minute": 37}
